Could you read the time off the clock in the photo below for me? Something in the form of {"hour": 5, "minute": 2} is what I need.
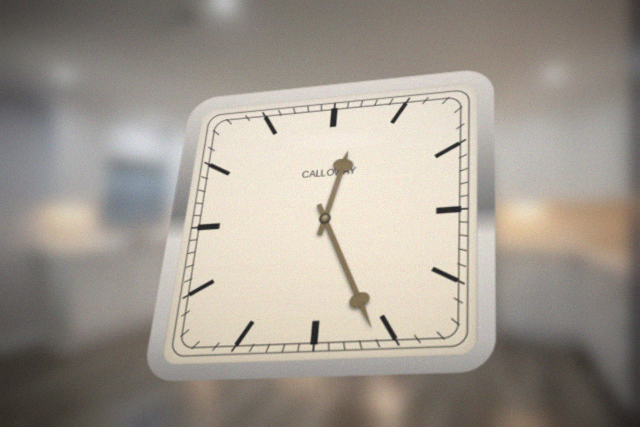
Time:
{"hour": 12, "minute": 26}
